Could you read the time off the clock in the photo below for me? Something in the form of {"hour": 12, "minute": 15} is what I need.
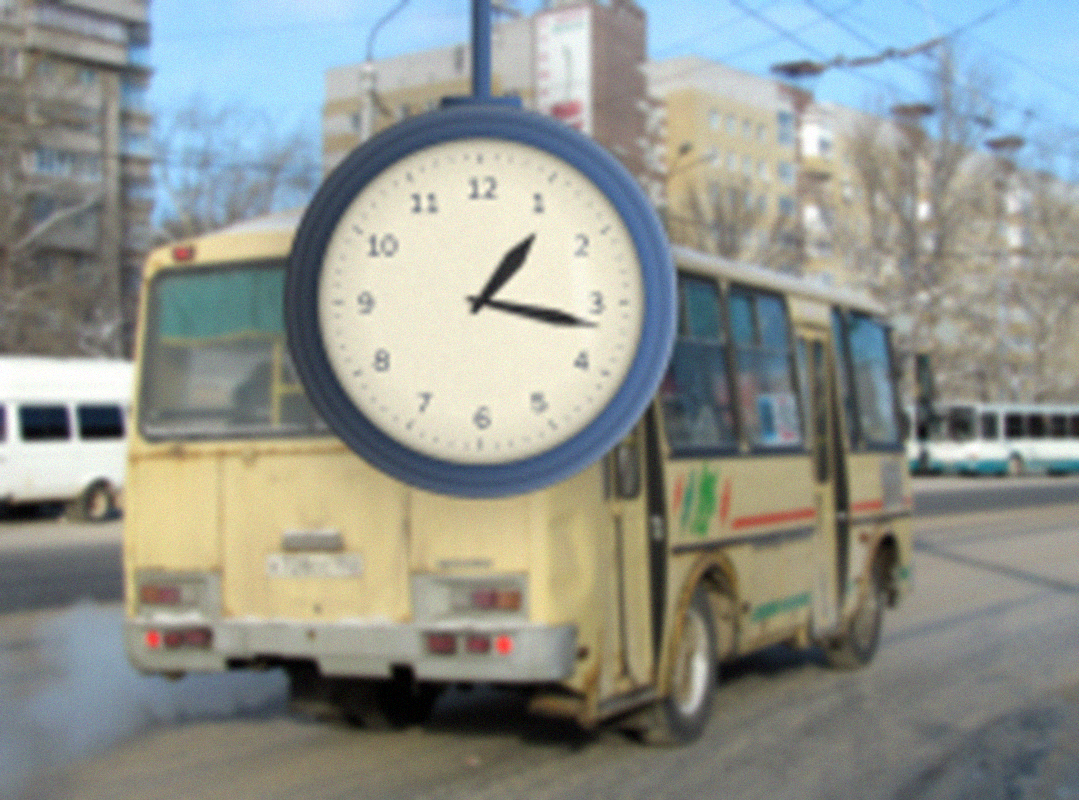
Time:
{"hour": 1, "minute": 17}
